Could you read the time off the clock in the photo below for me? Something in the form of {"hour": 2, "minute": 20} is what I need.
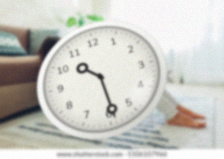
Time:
{"hour": 10, "minute": 29}
